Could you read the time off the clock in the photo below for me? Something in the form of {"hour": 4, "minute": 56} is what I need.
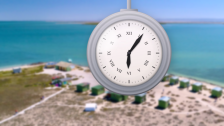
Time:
{"hour": 6, "minute": 6}
